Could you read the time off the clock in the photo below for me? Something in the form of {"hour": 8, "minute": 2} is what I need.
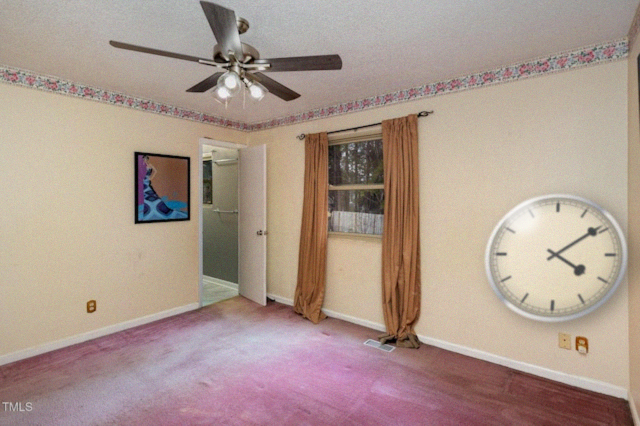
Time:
{"hour": 4, "minute": 9}
